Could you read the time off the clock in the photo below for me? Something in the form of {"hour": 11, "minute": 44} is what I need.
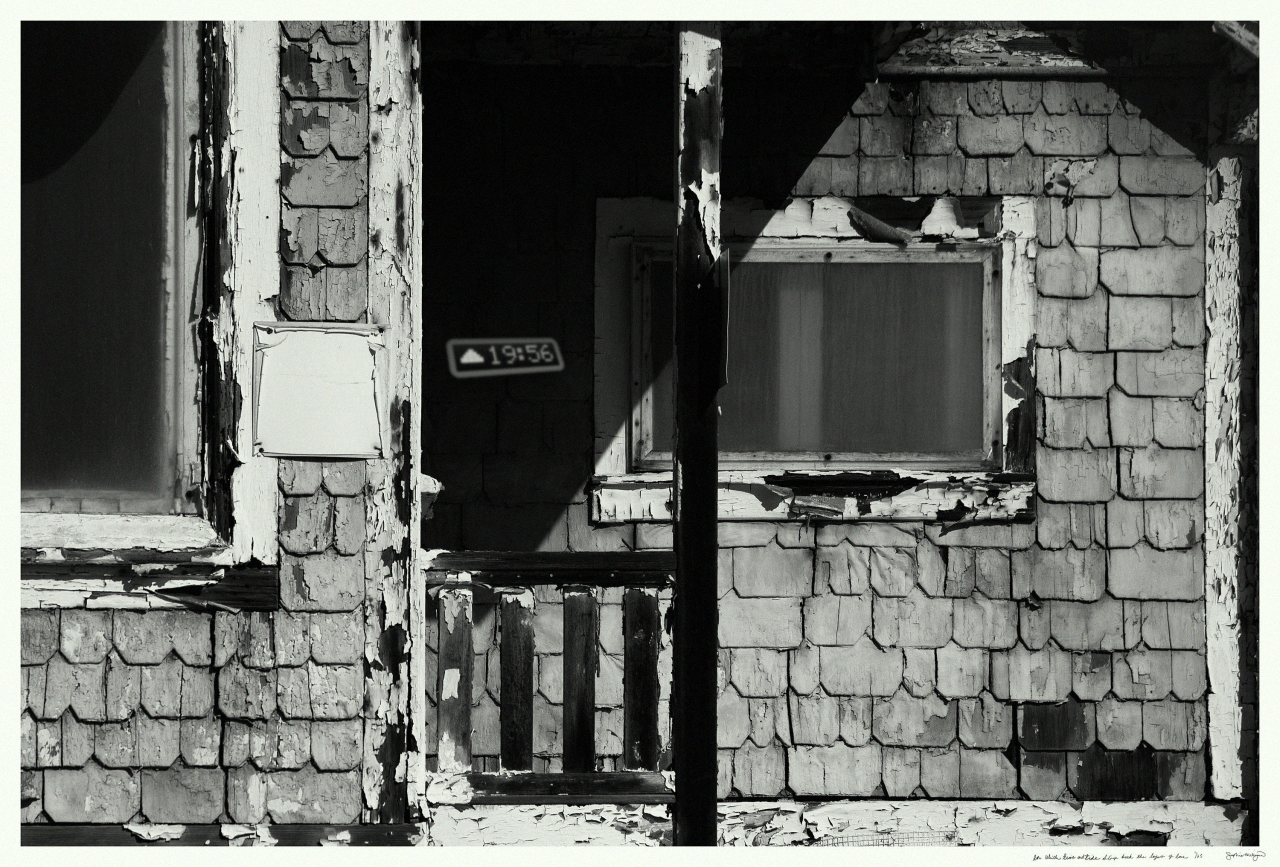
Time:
{"hour": 19, "minute": 56}
